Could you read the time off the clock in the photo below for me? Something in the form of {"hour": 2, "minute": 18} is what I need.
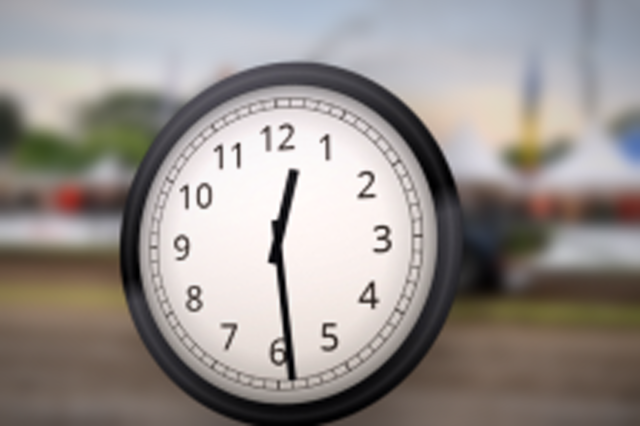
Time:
{"hour": 12, "minute": 29}
